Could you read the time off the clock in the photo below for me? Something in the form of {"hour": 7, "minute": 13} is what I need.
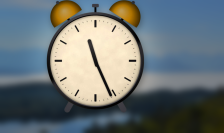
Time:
{"hour": 11, "minute": 26}
